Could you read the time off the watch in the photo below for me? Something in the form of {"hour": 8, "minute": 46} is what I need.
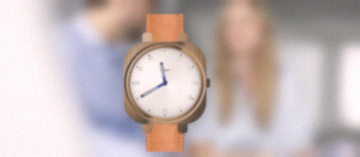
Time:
{"hour": 11, "minute": 40}
